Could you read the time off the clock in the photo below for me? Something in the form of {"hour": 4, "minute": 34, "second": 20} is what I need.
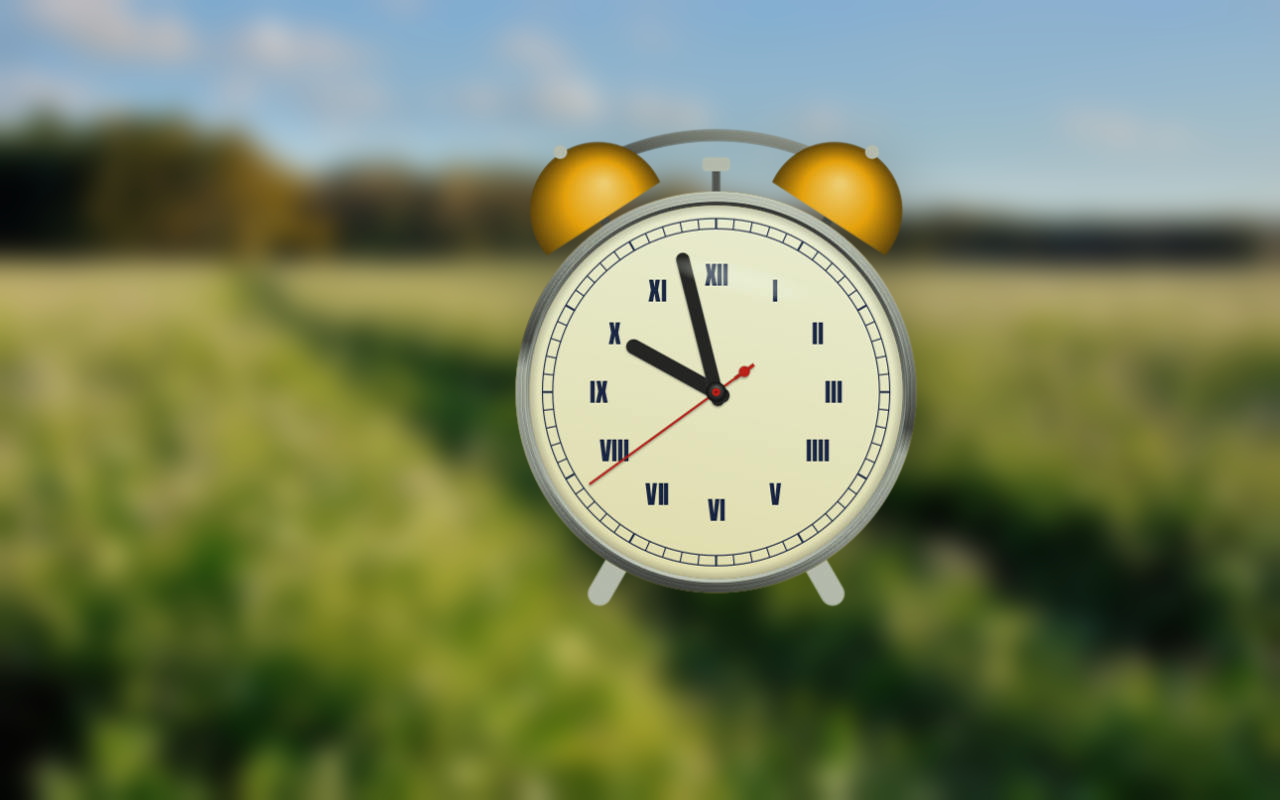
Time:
{"hour": 9, "minute": 57, "second": 39}
